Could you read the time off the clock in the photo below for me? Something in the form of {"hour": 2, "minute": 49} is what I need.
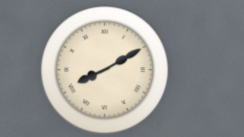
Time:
{"hour": 8, "minute": 10}
